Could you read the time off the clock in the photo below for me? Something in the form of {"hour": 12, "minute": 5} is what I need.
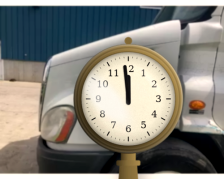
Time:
{"hour": 11, "minute": 59}
